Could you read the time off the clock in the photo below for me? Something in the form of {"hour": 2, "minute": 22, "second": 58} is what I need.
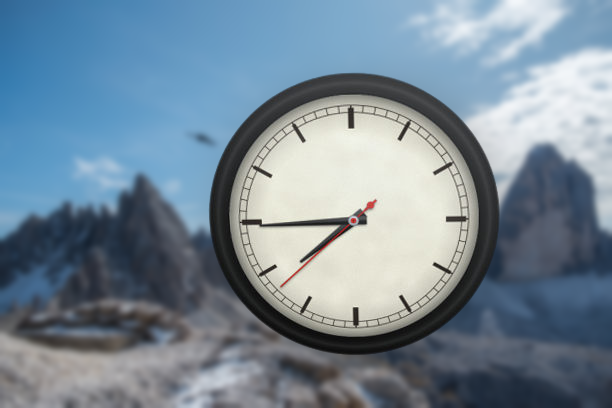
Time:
{"hour": 7, "minute": 44, "second": 38}
